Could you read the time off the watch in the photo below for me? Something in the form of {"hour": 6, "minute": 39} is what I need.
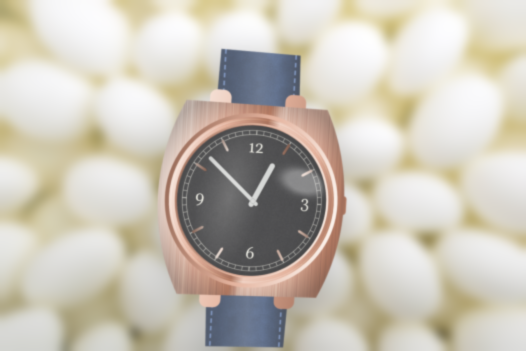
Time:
{"hour": 12, "minute": 52}
